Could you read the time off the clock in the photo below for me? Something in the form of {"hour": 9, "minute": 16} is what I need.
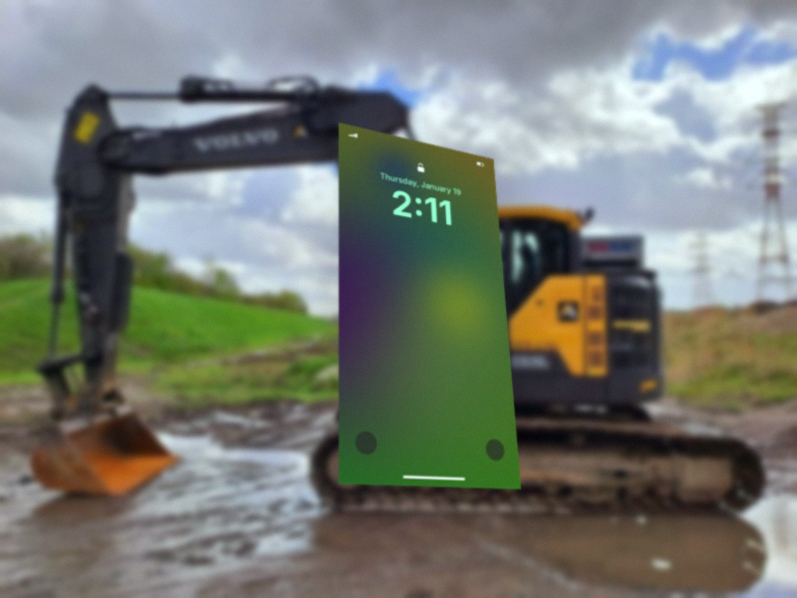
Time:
{"hour": 2, "minute": 11}
